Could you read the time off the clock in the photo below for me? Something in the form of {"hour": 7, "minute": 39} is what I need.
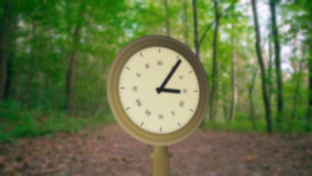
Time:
{"hour": 3, "minute": 6}
